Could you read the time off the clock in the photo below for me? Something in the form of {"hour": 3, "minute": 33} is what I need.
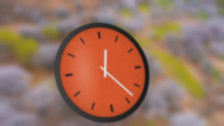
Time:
{"hour": 12, "minute": 23}
